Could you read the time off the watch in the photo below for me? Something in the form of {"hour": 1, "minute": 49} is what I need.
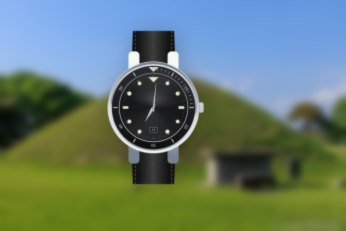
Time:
{"hour": 7, "minute": 1}
